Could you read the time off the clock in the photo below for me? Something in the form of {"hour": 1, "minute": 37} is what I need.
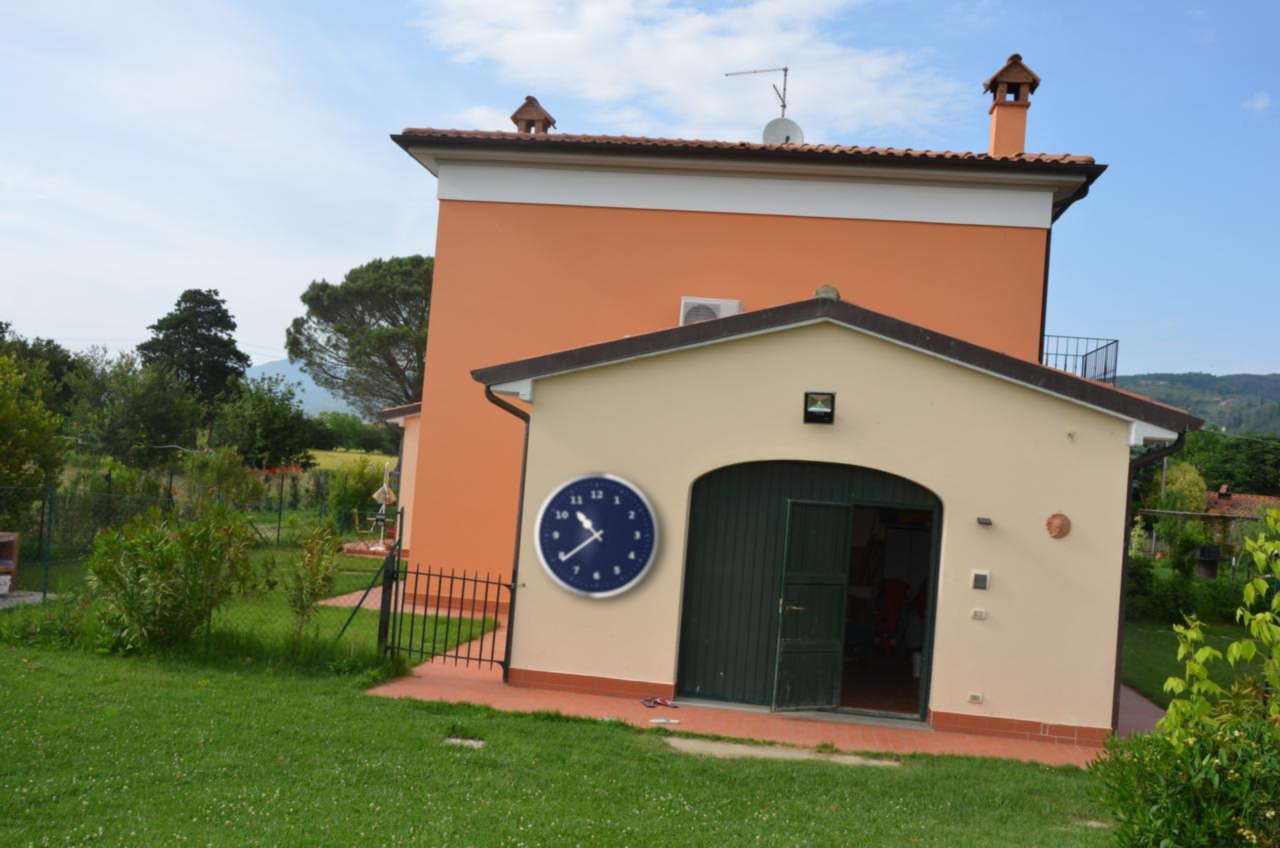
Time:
{"hour": 10, "minute": 39}
